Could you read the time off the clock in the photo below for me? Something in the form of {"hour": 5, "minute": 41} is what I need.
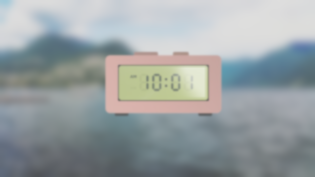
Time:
{"hour": 10, "minute": 1}
